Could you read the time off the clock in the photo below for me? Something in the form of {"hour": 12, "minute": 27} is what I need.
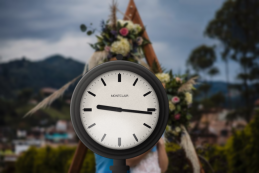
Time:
{"hour": 9, "minute": 16}
